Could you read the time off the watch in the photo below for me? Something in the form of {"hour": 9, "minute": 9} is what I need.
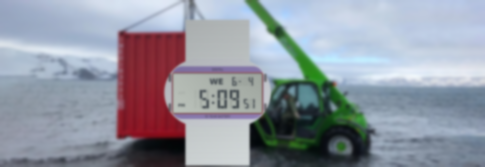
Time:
{"hour": 5, "minute": 9}
